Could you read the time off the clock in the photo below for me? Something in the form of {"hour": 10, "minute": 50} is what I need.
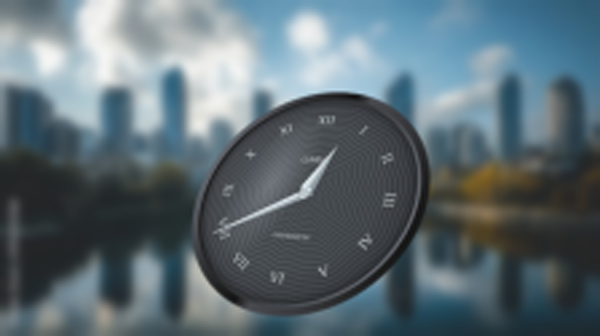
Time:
{"hour": 12, "minute": 40}
